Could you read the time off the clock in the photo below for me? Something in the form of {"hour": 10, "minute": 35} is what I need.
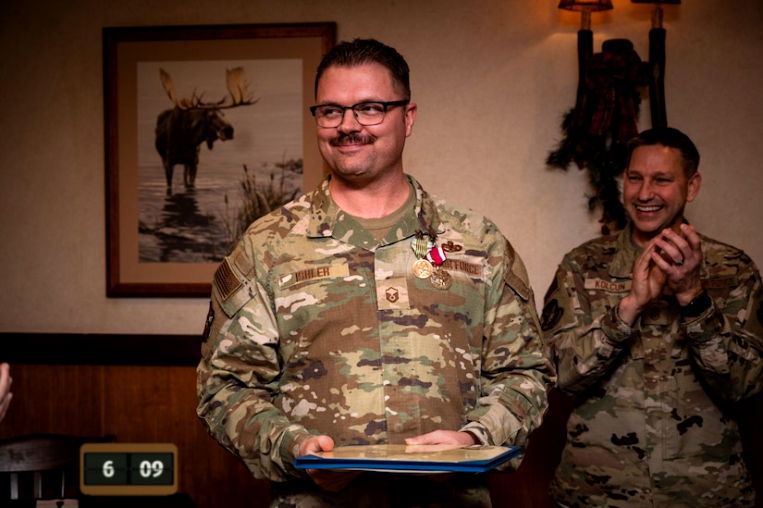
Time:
{"hour": 6, "minute": 9}
